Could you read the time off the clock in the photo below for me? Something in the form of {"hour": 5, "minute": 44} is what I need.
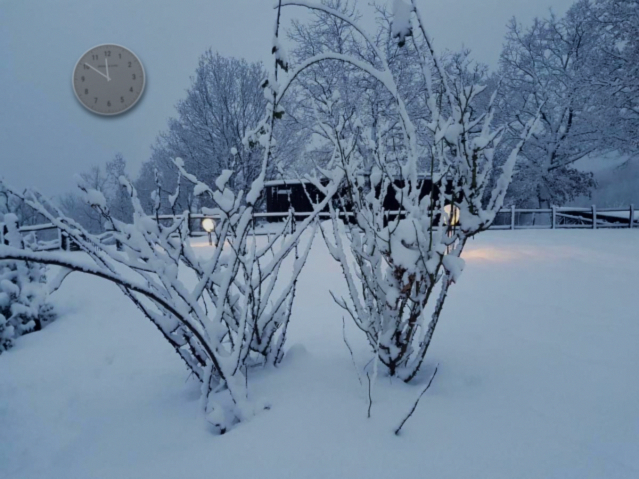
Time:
{"hour": 11, "minute": 51}
